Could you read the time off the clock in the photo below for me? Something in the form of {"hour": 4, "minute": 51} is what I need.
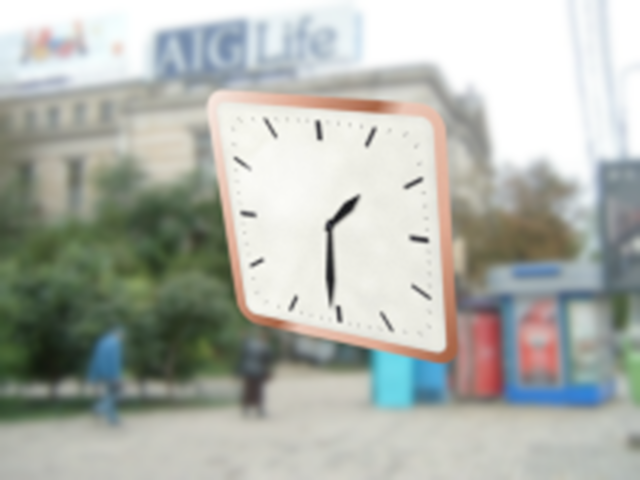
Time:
{"hour": 1, "minute": 31}
